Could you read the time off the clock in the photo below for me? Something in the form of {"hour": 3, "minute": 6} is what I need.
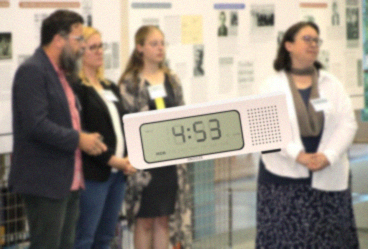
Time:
{"hour": 4, "minute": 53}
